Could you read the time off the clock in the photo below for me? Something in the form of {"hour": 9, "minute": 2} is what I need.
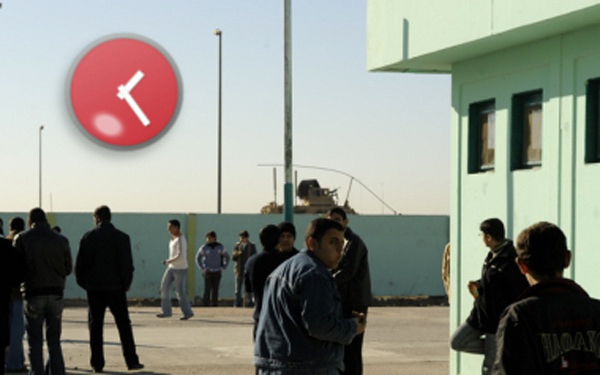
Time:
{"hour": 1, "minute": 24}
